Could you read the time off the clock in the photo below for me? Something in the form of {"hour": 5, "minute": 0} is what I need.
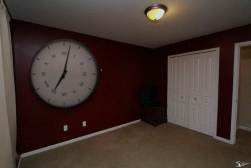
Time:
{"hour": 7, "minute": 2}
